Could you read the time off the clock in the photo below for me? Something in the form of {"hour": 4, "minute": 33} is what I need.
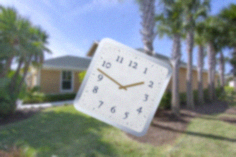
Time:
{"hour": 1, "minute": 47}
